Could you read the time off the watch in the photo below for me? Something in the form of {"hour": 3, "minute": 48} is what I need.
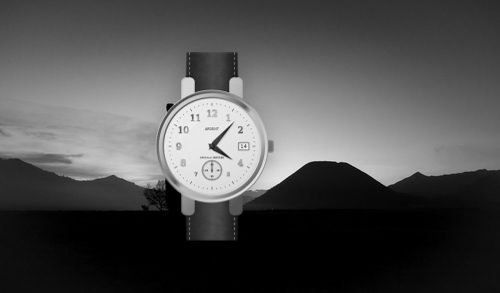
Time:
{"hour": 4, "minute": 7}
